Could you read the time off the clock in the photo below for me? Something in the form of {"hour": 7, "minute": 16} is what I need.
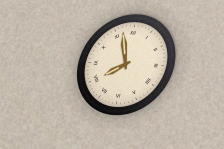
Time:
{"hour": 7, "minute": 57}
